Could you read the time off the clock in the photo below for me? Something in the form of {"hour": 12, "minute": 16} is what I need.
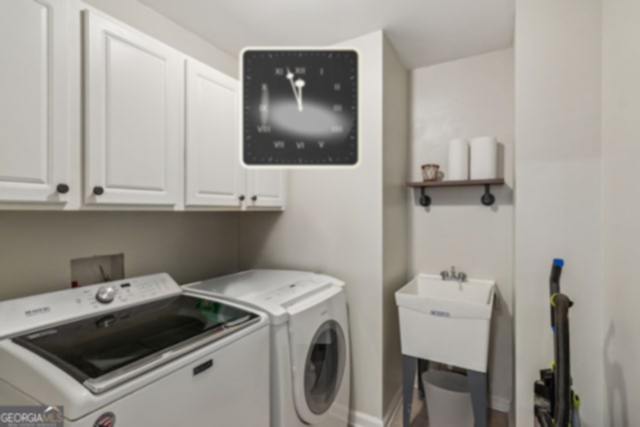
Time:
{"hour": 11, "minute": 57}
